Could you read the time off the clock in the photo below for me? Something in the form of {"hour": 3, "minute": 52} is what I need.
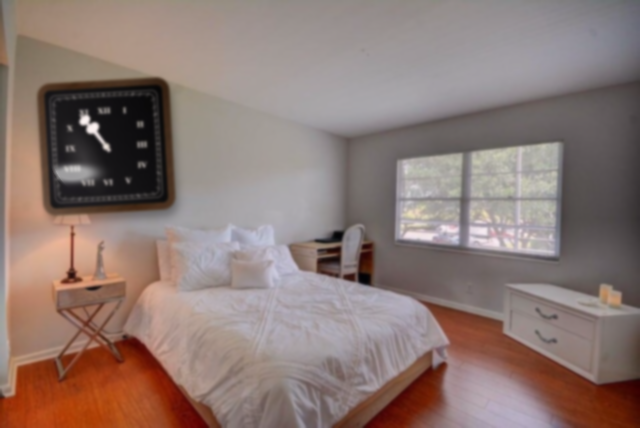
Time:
{"hour": 10, "minute": 54}
